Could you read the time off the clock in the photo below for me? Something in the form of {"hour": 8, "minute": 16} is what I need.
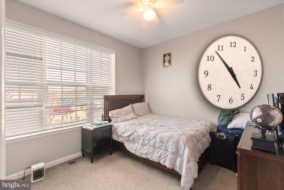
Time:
{"hour": 4, "minute": 53}
